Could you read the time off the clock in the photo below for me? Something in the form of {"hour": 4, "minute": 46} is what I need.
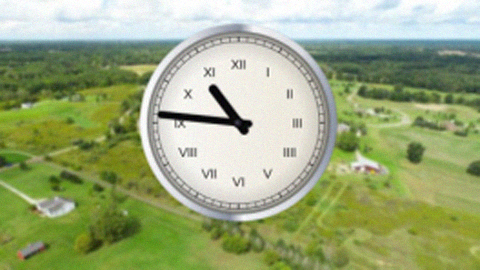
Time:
{"hour": 10, "minute": 46}
